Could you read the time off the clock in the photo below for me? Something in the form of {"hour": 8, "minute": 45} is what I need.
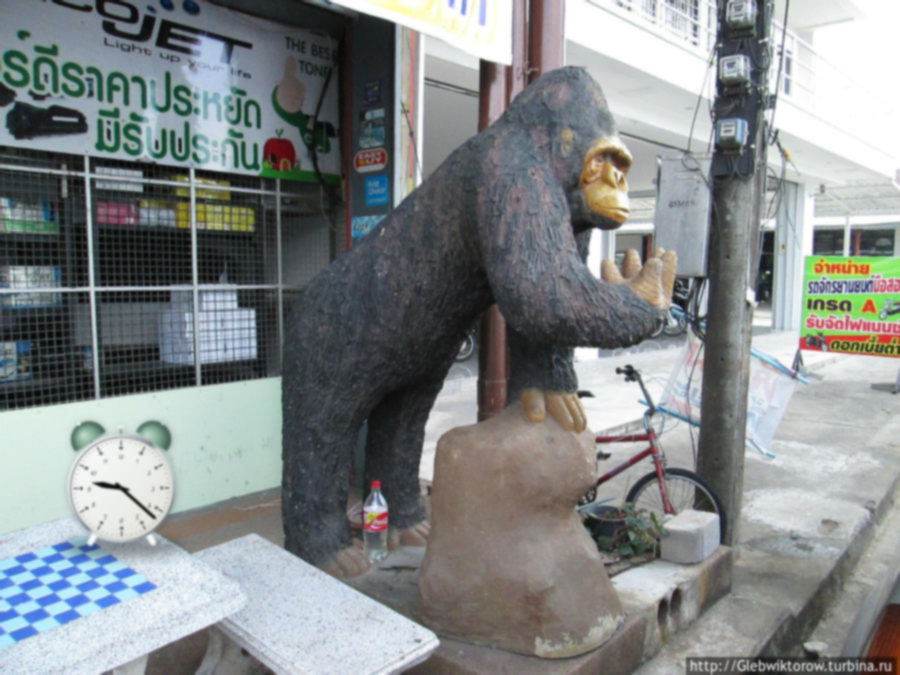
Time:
{"hour": 9, "minute": 22}
